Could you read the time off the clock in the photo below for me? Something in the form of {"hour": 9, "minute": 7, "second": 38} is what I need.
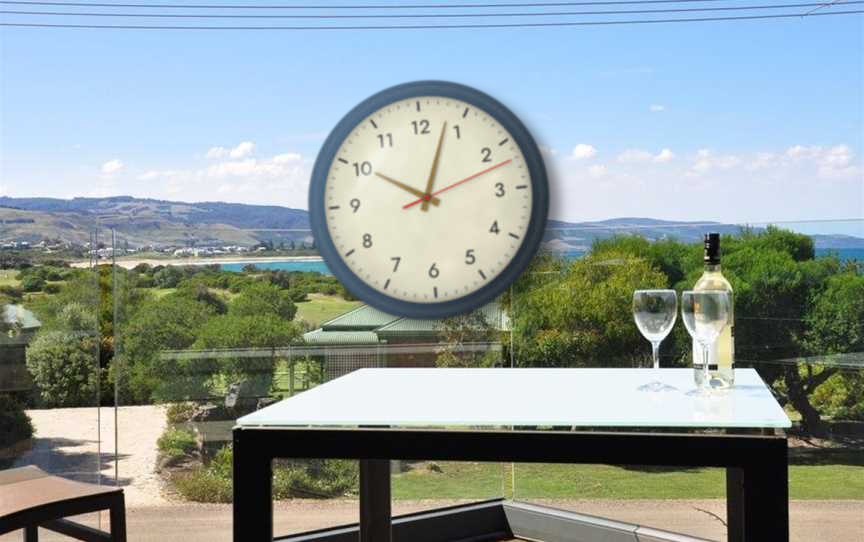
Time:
{"hour": 10, "minute": 3, "second": 12}
